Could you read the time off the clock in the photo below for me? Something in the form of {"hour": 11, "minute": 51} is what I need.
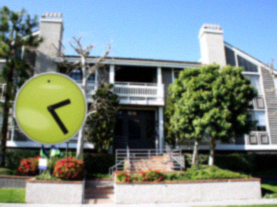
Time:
{"hour": 2, "minute": 25}
